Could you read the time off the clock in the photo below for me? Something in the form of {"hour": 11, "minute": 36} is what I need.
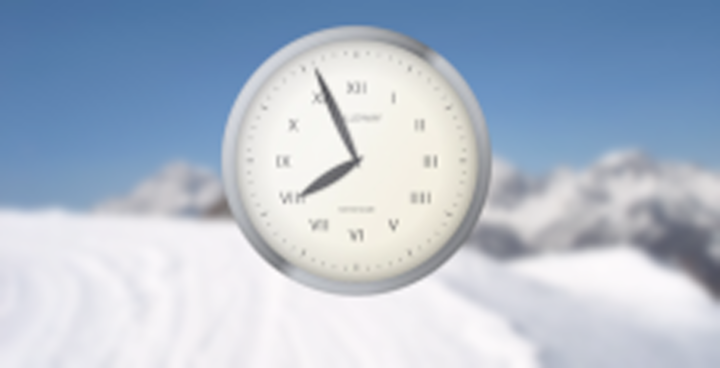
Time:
{"hour": 7, "minute": 56}
